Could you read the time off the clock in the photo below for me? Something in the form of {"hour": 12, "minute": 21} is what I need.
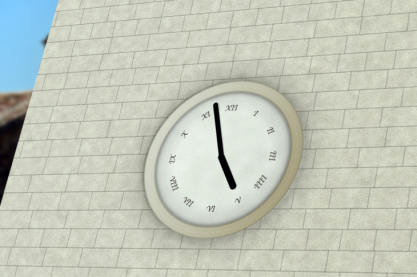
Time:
{"hour": 4, "minute": 57}
